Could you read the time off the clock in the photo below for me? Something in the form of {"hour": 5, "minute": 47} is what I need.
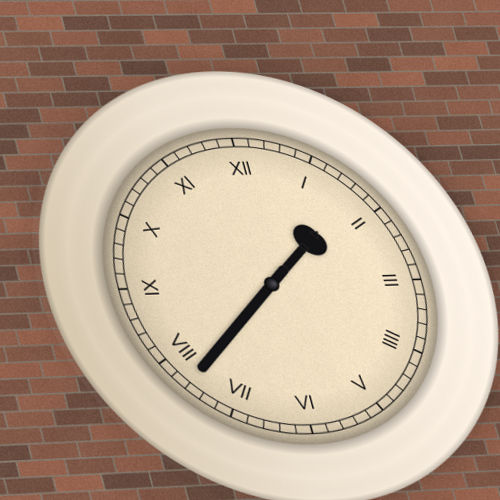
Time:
{"hour": 1, "minute": 38}
